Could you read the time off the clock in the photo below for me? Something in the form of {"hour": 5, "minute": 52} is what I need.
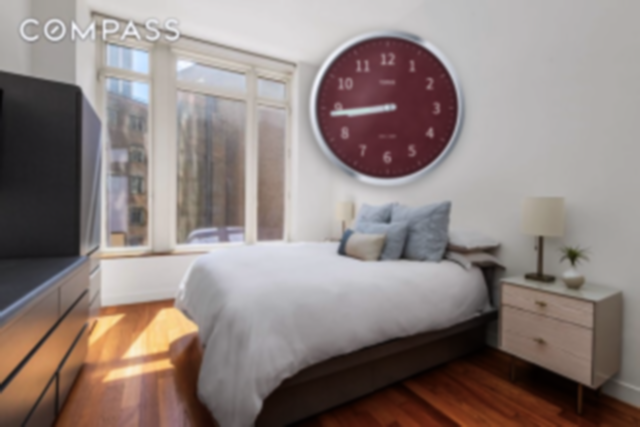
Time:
{"hour": 8, "minute": 44}
